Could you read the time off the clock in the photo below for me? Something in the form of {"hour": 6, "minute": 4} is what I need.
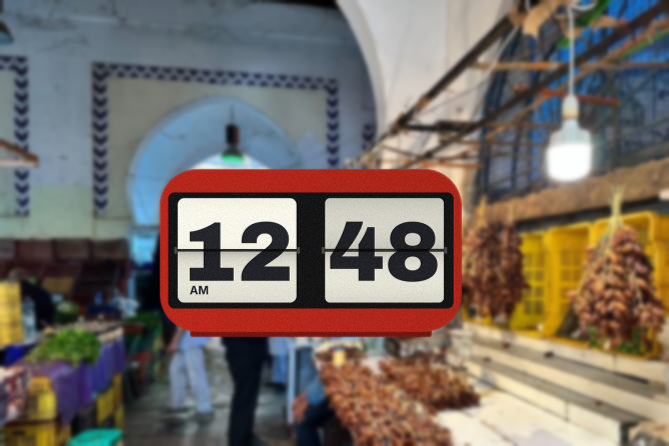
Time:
{"hour": 12, "minute": 48}
